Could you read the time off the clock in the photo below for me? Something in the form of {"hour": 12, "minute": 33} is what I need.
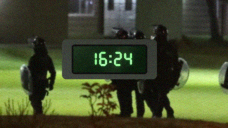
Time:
{"hour": 16, "minute": 24}
